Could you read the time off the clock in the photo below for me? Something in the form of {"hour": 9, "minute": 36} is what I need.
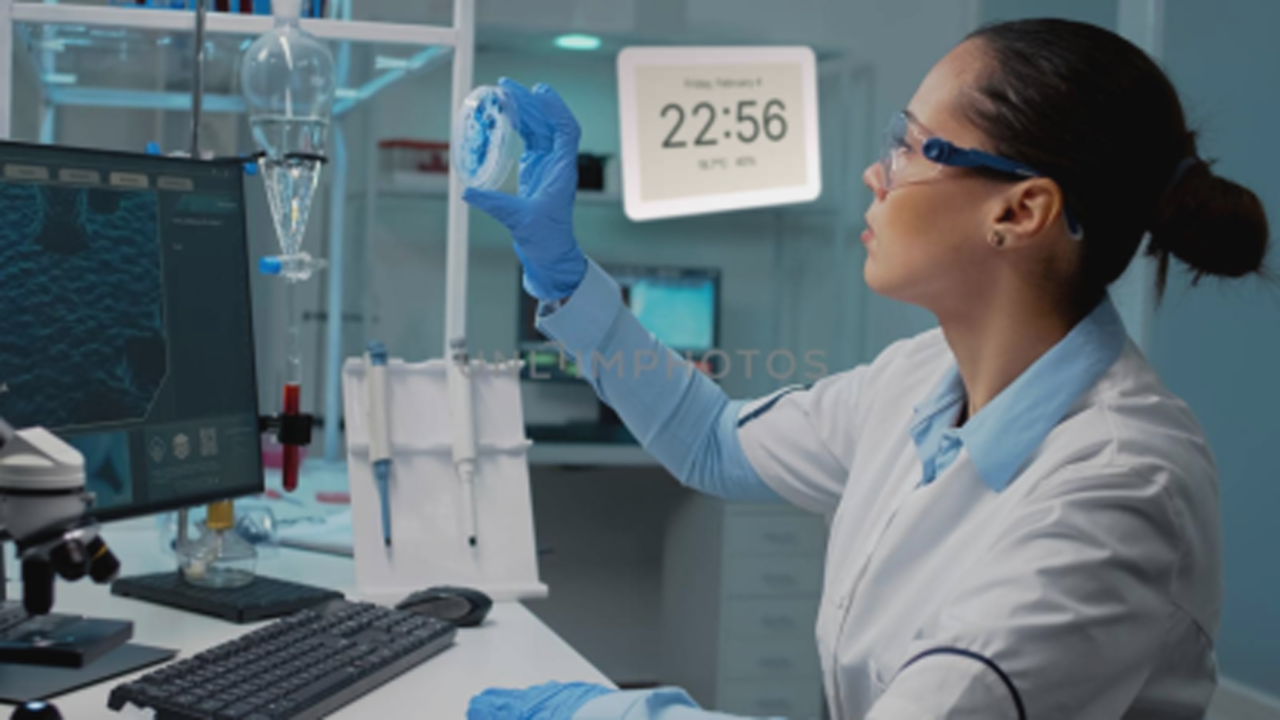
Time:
{"hour": 22, "minute": 56}
